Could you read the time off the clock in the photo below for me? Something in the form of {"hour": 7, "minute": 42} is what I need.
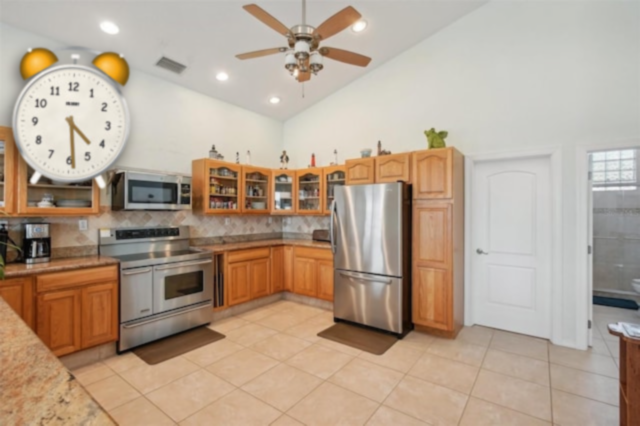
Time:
{"hour": 4, "minute": 29}
